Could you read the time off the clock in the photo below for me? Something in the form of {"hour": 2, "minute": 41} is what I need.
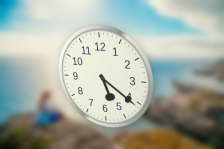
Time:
{"hour": 5, "minute": 21}
